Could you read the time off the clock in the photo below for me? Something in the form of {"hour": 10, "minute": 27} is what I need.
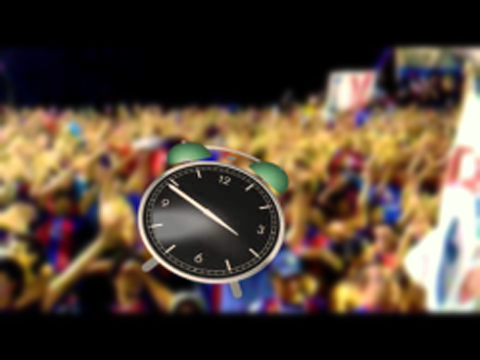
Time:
{"hour": 3, "minute": 49}
